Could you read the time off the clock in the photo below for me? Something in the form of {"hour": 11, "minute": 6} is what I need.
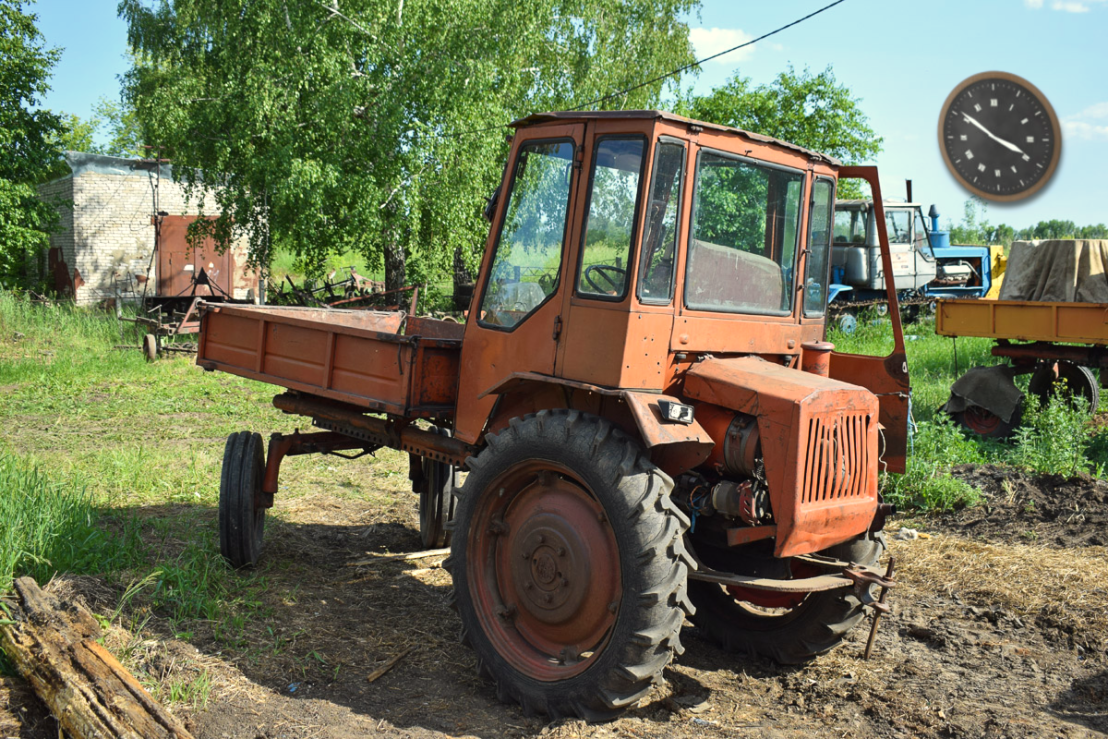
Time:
{"hour": 3, "minute": 51}
